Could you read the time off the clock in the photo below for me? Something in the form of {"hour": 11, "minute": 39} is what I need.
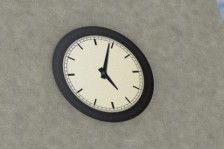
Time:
{"hour": 5, "minute": 4}
